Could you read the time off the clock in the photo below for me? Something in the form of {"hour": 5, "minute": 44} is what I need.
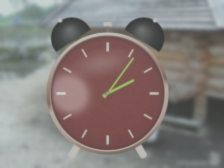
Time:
{"hour": 2, "minute": 6}
